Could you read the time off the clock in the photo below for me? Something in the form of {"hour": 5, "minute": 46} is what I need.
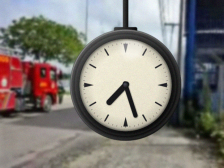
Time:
{"hour": 7, "minute": 27}
